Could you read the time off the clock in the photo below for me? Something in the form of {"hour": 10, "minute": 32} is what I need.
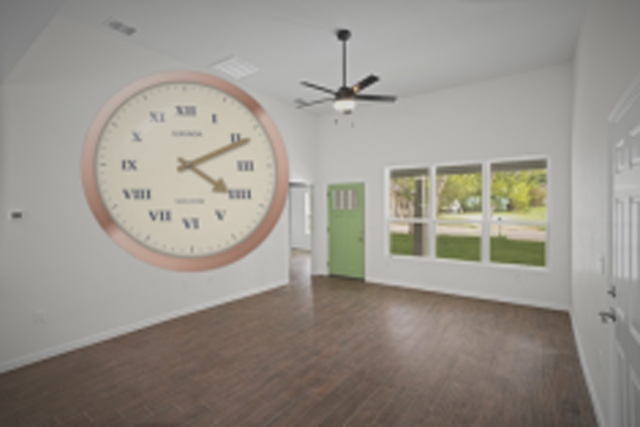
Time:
{"hour": 4, "minute": 11}
